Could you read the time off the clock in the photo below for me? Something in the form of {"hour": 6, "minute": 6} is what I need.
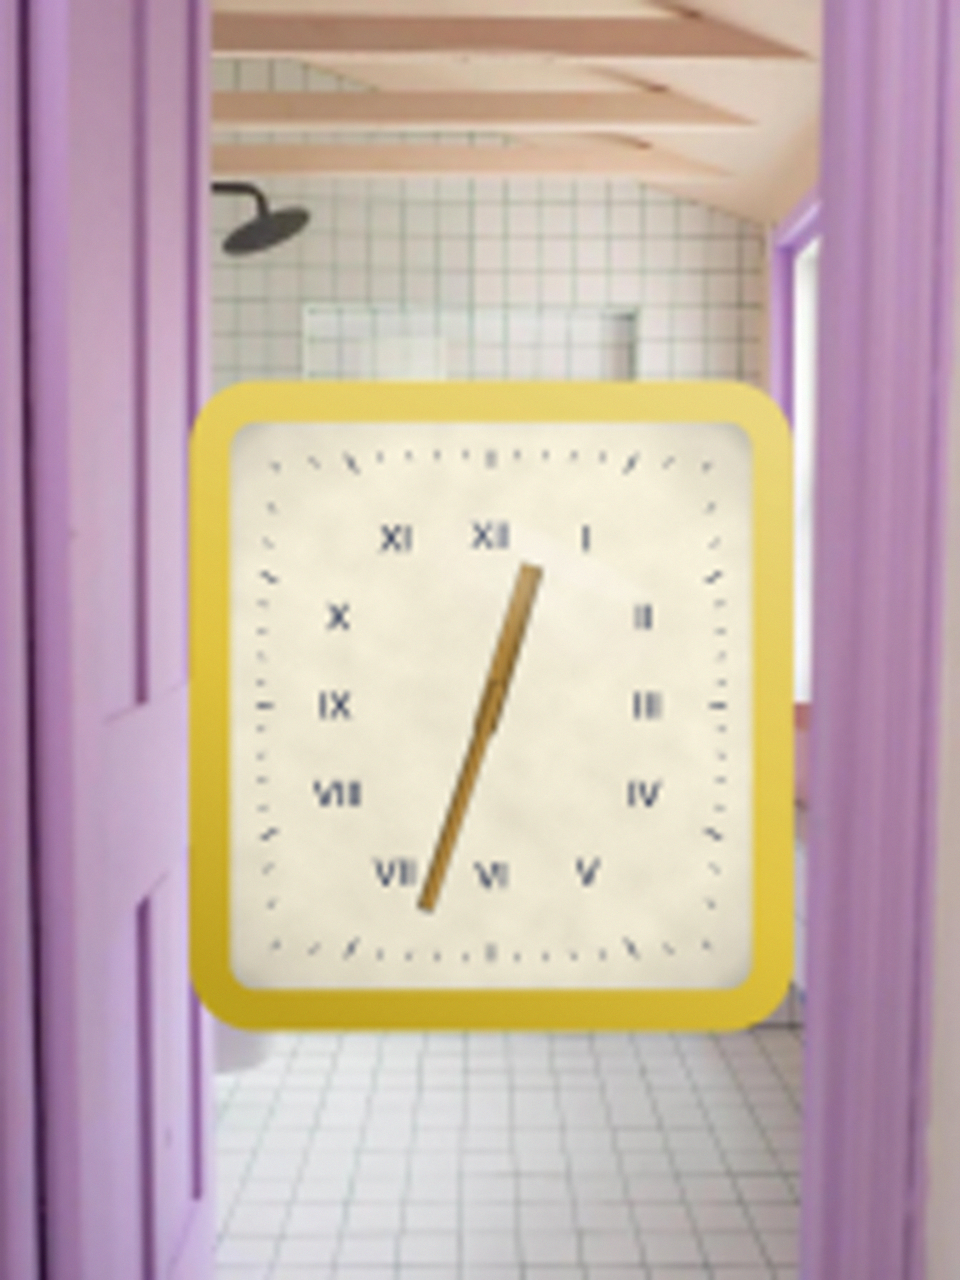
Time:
{"hour": 12, "minute": 33}
